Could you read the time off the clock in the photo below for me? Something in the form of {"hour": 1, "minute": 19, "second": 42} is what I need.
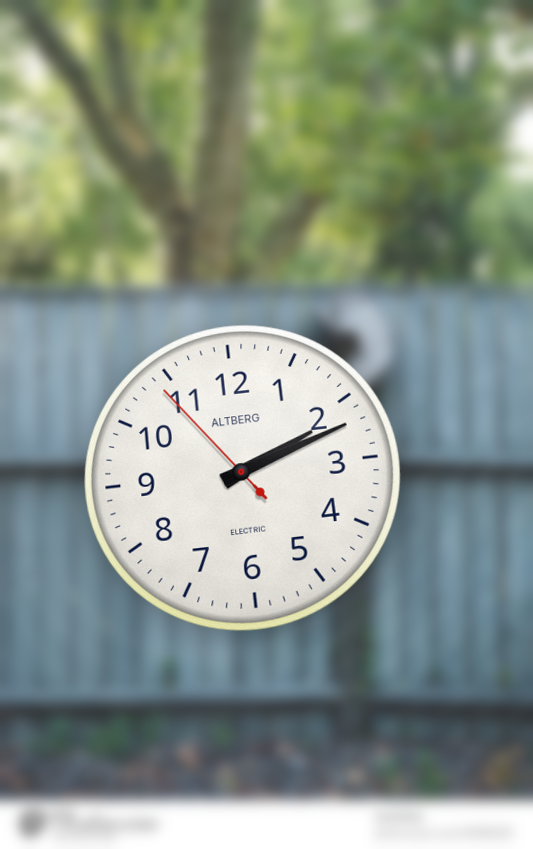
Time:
{"hour": 2, "minute": 11, "second": 54}
